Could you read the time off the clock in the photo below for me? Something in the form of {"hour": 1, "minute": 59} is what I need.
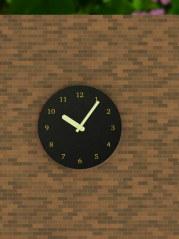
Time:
{"hour": 10, "minute": 6}
